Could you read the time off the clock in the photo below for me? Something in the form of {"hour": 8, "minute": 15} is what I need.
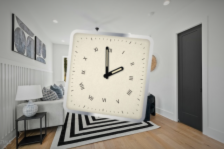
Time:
{"hour": 1, "minute": 59}
